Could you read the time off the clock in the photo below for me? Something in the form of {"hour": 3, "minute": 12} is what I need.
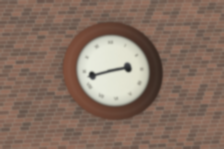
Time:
{"hour": 2, "minute": 43}
